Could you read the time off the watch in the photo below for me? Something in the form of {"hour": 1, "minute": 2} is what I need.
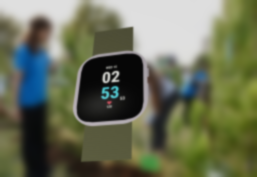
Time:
{"hour": 2, "minute": 53}
